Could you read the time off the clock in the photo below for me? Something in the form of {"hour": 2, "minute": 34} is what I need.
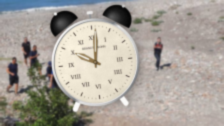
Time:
{"hour": 10, "minute": 1}
